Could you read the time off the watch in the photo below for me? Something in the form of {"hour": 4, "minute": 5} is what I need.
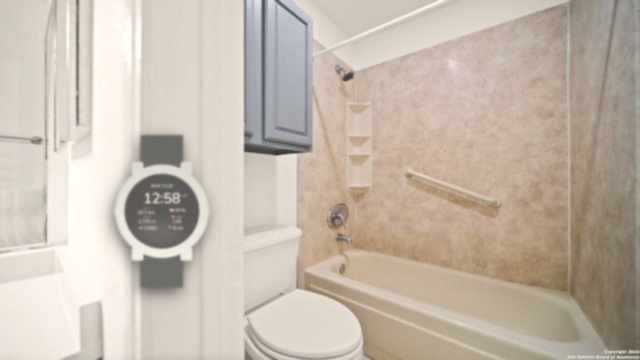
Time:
{"hour": 12, "minute": 58}
